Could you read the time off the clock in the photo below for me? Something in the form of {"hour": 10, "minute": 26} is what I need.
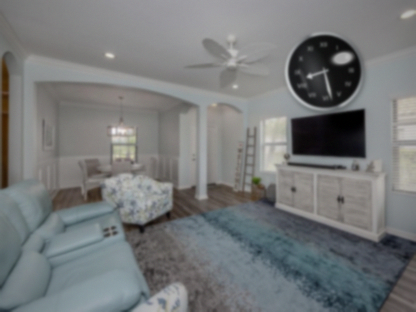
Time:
{"hour": 8, "minute": 28}
